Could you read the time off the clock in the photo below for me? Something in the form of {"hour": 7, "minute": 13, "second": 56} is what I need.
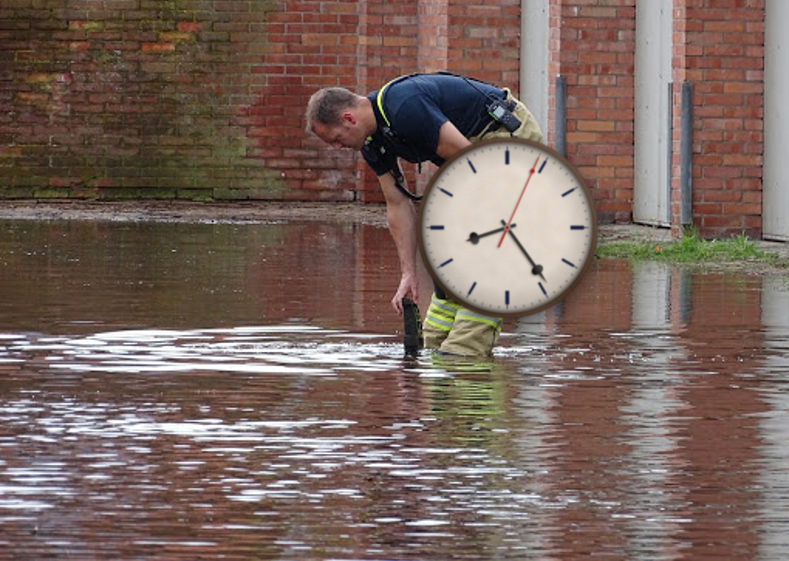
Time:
{"hour": 8, "minute": 24, "second": 4}
